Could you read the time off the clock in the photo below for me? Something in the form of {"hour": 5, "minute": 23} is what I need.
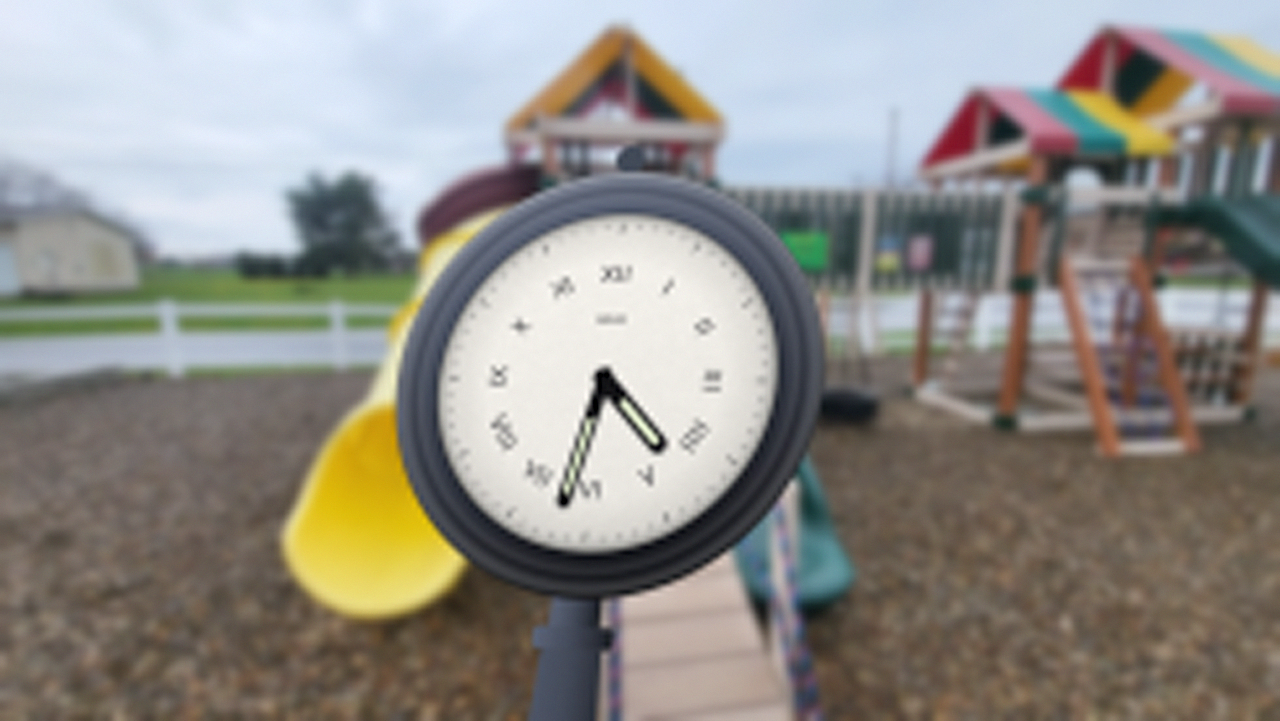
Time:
{"hour": 4, "minute": 32}
